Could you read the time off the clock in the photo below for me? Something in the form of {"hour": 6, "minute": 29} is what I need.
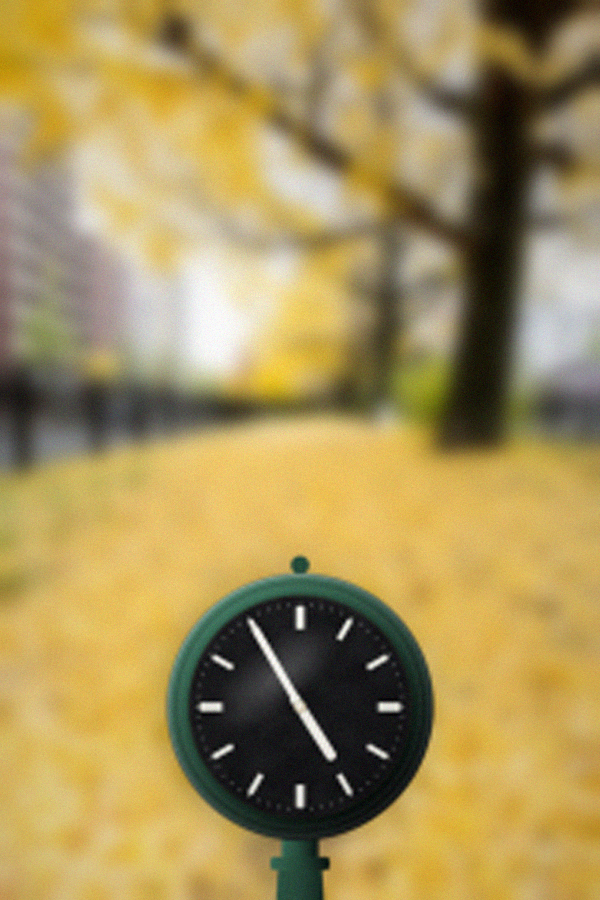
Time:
{"hour": 4, "minute": 55}
